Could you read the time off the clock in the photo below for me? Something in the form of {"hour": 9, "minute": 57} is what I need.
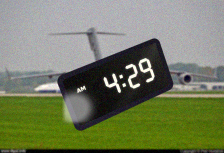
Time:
{"hour": 4, "minute": 29}
